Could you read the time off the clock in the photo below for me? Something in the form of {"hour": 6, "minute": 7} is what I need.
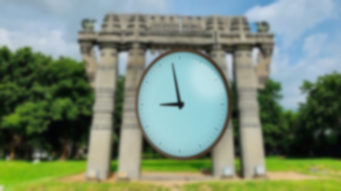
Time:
{"hour": 8, "minute": 58}
